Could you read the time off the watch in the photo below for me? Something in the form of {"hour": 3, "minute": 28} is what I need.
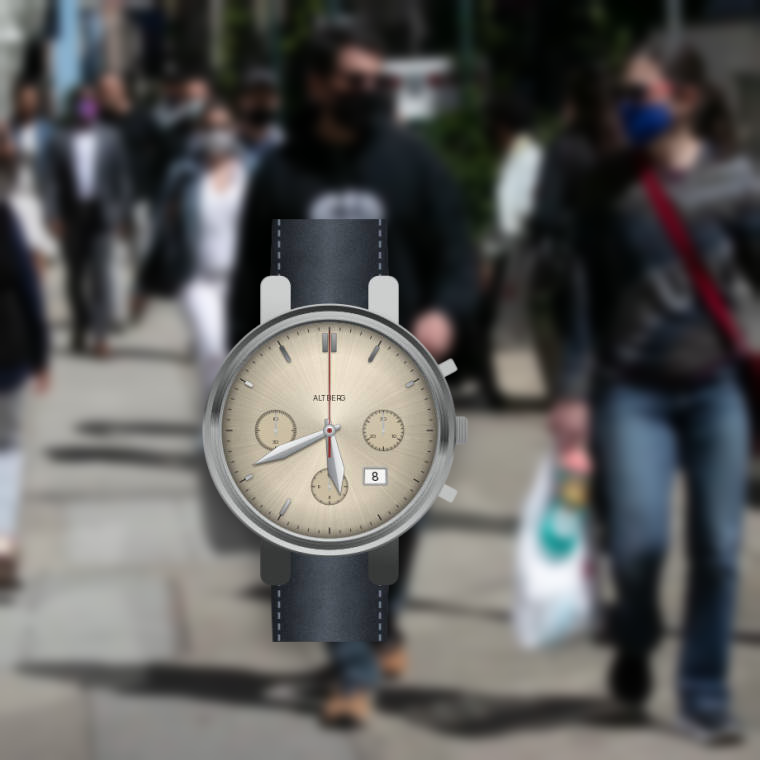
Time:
{"hour": 5, "minute": 41}
